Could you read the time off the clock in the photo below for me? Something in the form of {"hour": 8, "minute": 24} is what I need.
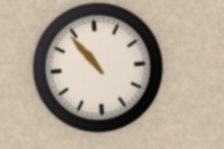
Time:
{"hour": 10, "minute": 54}
